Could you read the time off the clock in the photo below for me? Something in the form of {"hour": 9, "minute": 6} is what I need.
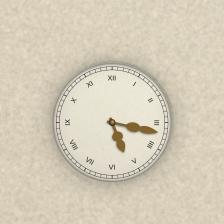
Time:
{"hour": 5, "minute": 17}
